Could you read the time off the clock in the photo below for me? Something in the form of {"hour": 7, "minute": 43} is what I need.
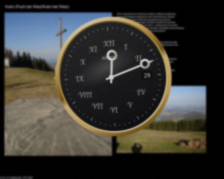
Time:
{"hour": 12, "minute": 12}
